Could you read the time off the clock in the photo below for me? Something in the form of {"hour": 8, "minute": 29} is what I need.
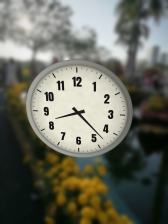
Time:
{"hour": 8, "minute": 23}
